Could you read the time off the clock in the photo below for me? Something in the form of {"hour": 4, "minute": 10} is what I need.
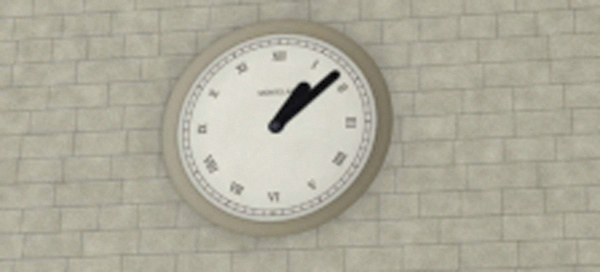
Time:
{"hour": 1, "minute": 8}
